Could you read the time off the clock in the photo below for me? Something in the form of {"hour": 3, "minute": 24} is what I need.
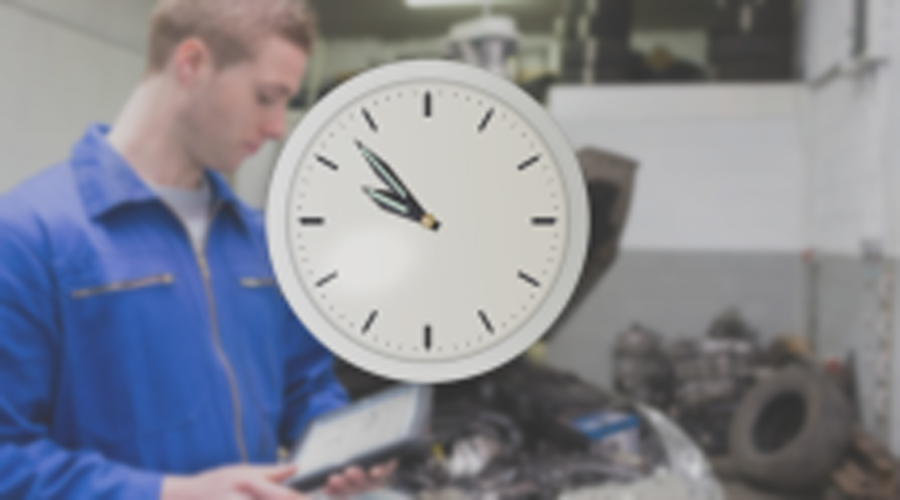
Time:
{"hour": 9, "minute": 53}
